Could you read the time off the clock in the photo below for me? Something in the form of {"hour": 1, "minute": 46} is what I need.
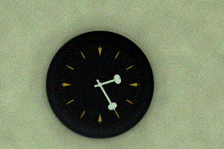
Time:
{"hour": 2, "minute": 25}
